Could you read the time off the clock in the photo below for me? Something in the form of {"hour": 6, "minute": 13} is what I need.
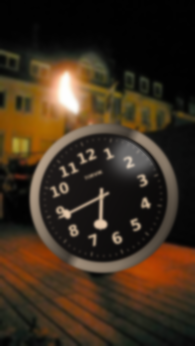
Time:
{"hour": 6, "minute": 44}
